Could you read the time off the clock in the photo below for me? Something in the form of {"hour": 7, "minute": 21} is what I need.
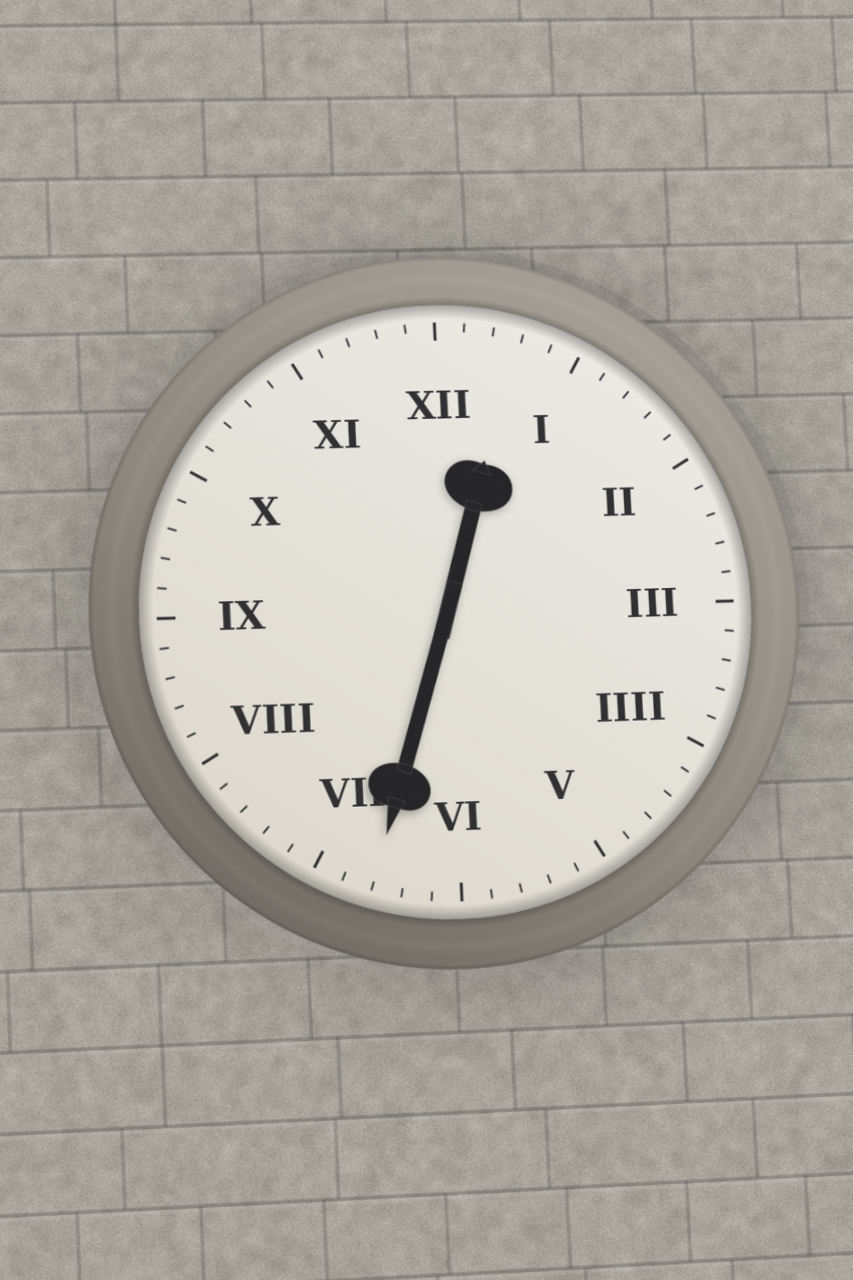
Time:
{"hour": 12, "minute": 33}
